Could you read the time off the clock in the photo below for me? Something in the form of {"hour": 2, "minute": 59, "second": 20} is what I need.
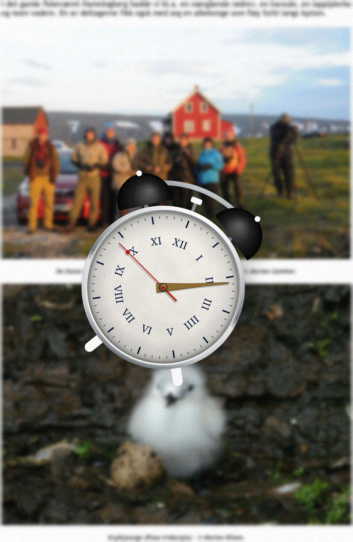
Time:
{"hour": 2, "minute": 10, "second": 49}
